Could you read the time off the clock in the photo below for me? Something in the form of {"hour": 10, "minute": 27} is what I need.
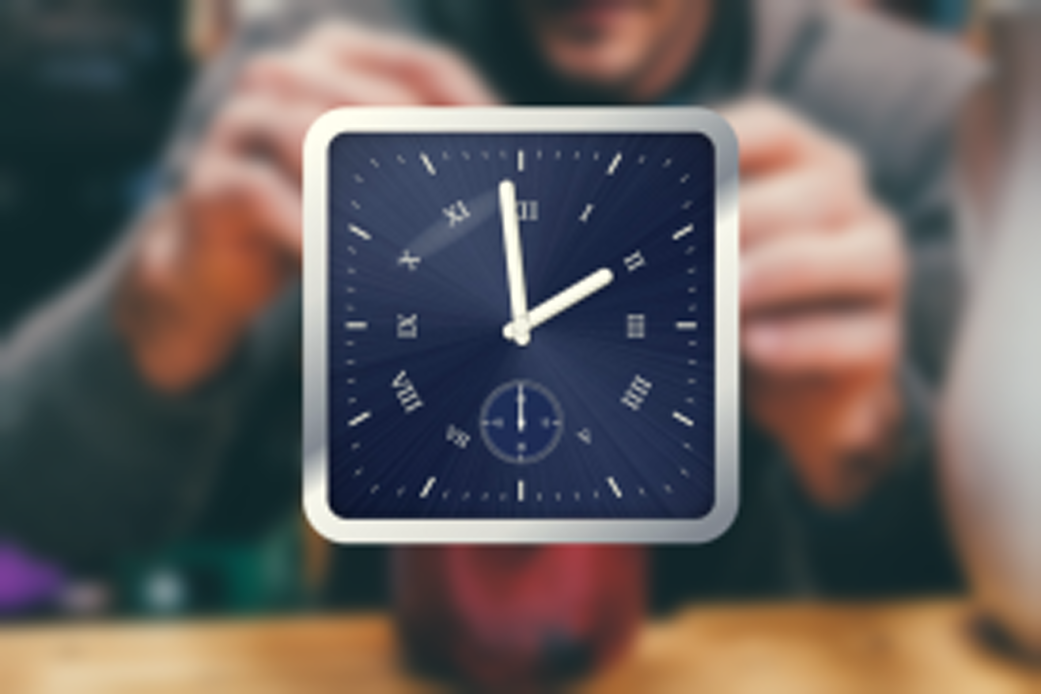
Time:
{"hour": 1, "minute": 59}
